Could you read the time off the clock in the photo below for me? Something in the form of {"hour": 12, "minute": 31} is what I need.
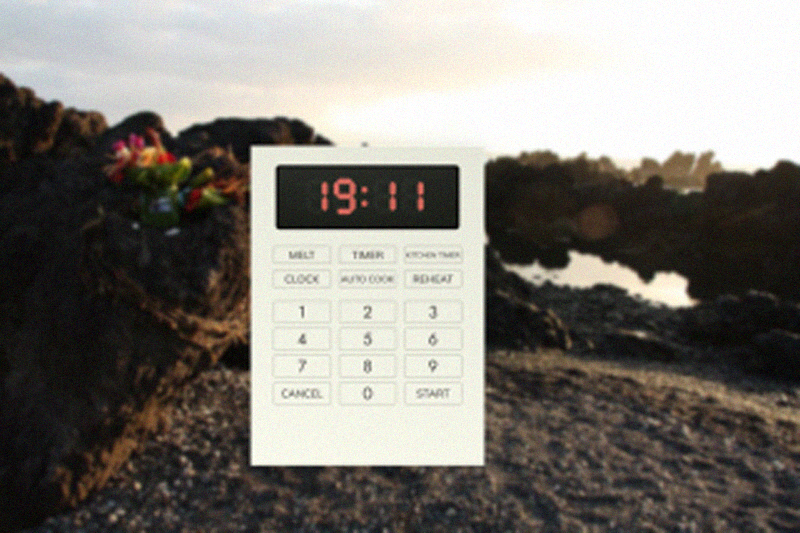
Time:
{"hour": 19, "minute": 11}
